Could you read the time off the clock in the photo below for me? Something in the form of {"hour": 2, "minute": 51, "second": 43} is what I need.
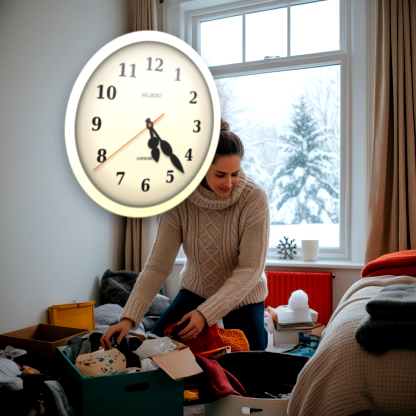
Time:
{"hour": 5, "minute": 22, "second": 39}
